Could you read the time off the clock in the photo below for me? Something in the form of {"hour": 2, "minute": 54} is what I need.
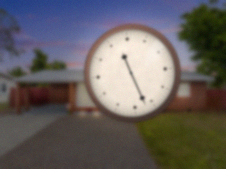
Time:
{"hour": 11, "minute": 27}
